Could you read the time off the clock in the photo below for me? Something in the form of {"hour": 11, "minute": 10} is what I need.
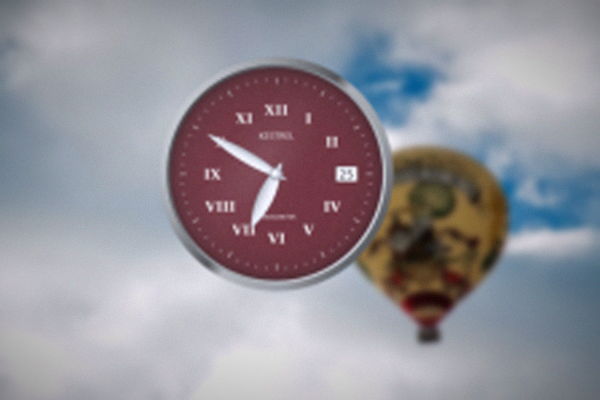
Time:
{"hour": 6, "minute": 50}
